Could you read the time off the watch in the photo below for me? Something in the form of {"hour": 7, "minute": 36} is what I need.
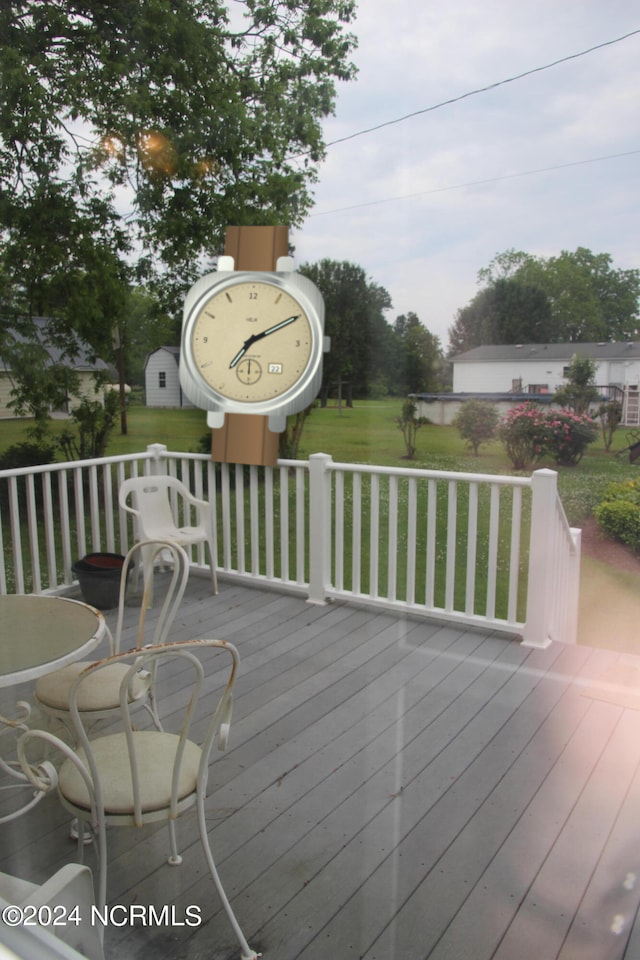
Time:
{"hour": 7, "minute": 10}
